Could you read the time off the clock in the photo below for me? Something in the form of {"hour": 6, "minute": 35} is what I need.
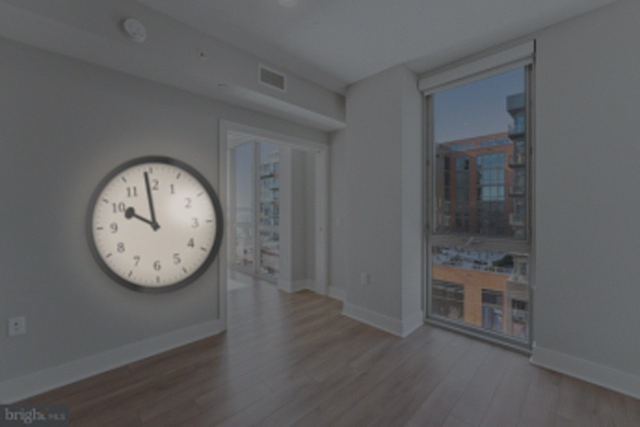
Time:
{"hour": 9, "minute": 59}
